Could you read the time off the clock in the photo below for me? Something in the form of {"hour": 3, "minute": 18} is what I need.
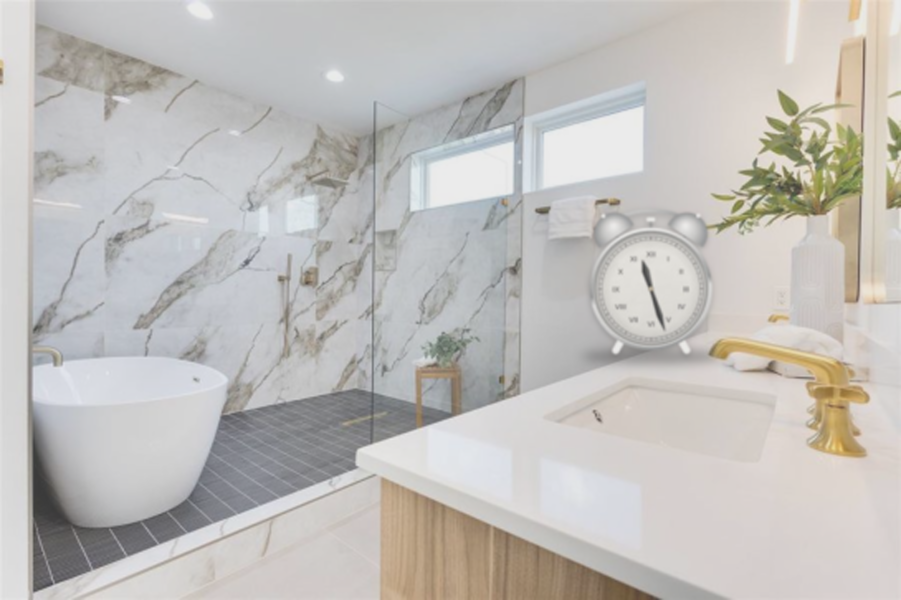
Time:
{"hour": 11, "minute": 27}
